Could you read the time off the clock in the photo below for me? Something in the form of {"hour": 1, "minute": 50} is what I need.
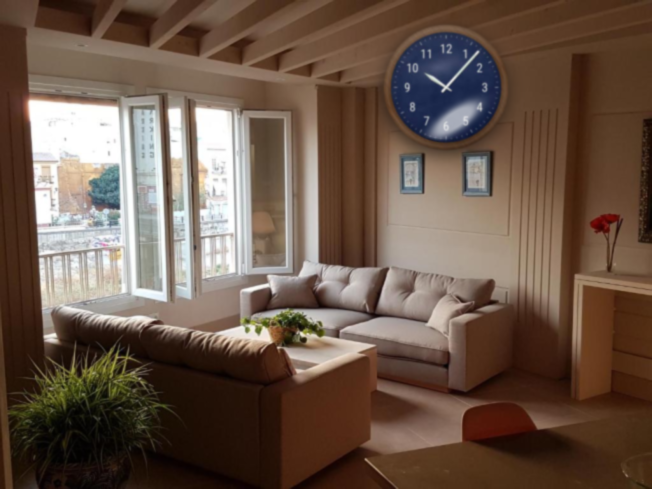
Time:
{"hour": 10, "minute": 7}
